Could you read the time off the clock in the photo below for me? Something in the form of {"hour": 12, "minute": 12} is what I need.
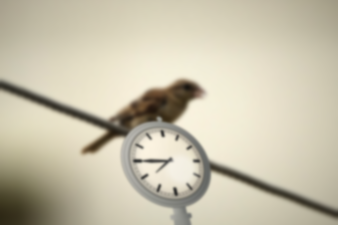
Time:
{"hour": 7, "minute": 45}
